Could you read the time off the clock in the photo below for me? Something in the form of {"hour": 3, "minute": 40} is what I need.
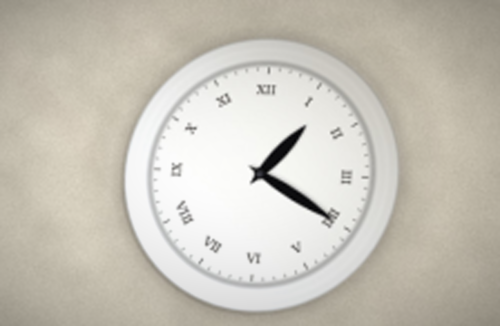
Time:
{"hour": 1, "minute": 20}
